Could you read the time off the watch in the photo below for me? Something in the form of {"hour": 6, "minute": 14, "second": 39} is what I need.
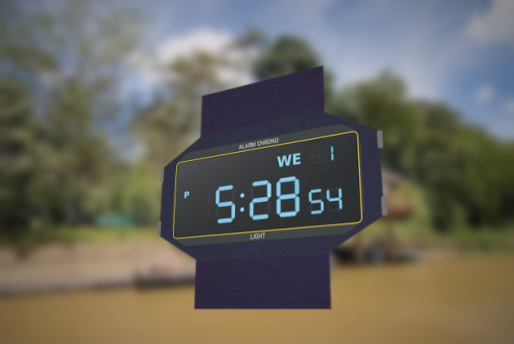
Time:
{"hour": 5, "minute": 28, "second": 54}
